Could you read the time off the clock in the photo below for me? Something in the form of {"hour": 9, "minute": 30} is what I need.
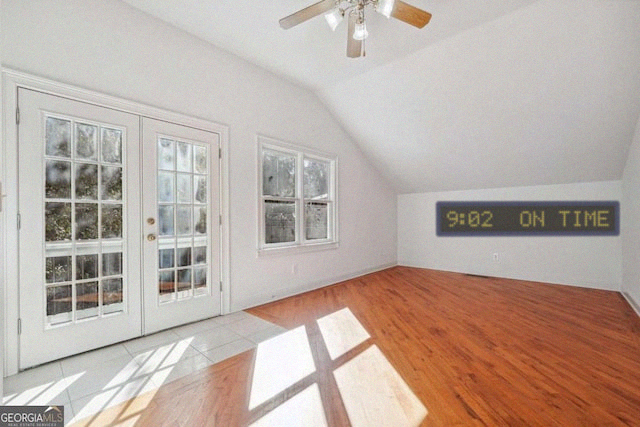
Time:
{"hour": 9, "minute": 2}
